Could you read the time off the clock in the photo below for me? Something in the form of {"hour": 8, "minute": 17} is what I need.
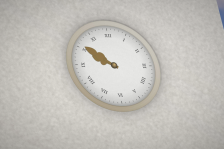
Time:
{"hour": 9, "minute": 51}
